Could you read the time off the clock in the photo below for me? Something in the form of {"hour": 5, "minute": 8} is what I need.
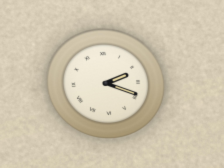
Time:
{"hour": 2, "minute": 19}
